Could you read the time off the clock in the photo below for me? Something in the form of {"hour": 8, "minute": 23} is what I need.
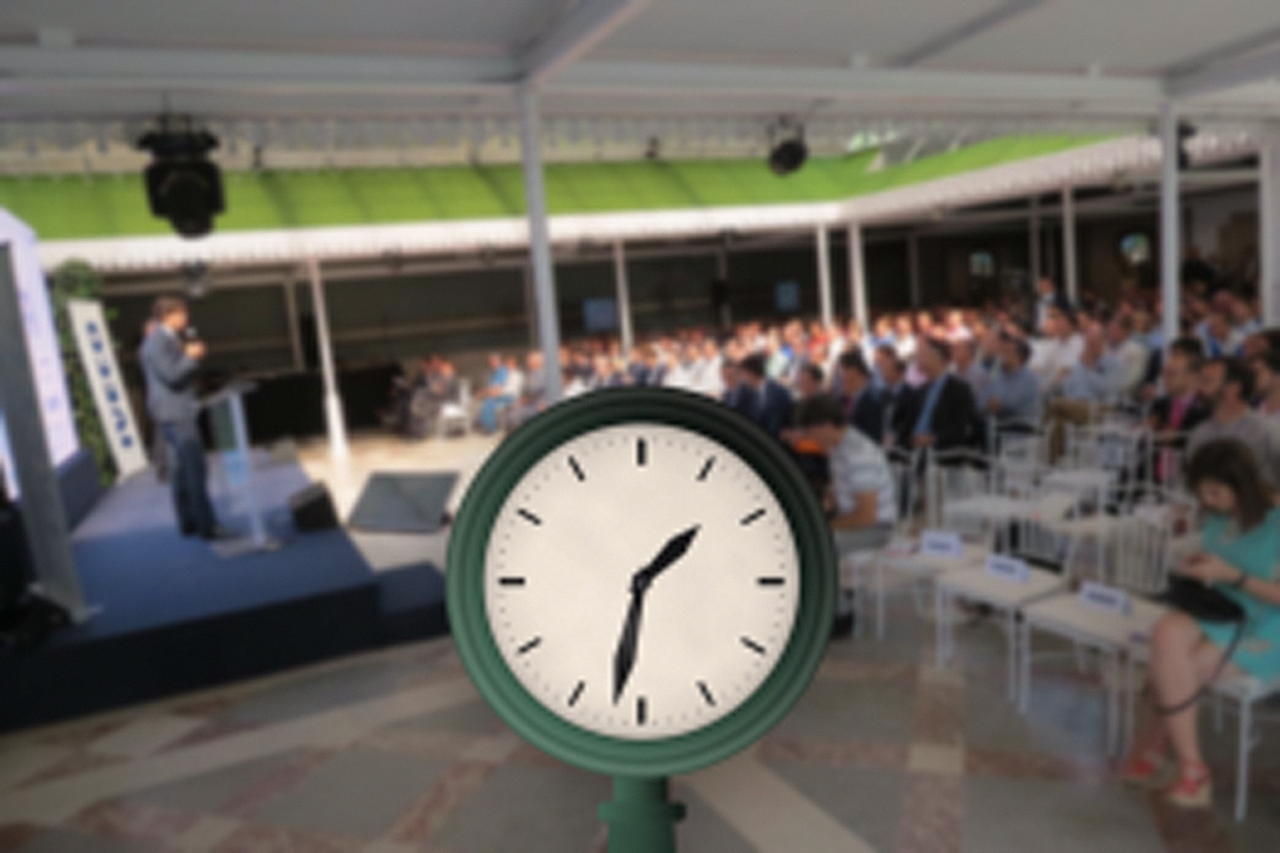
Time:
{"hour": 1, "minute": 32}
